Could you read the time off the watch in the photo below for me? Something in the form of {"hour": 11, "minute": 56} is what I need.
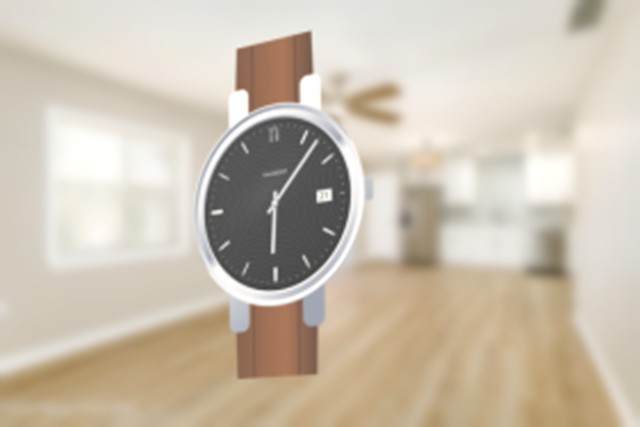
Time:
{"hour": 6, "minute": 7}
